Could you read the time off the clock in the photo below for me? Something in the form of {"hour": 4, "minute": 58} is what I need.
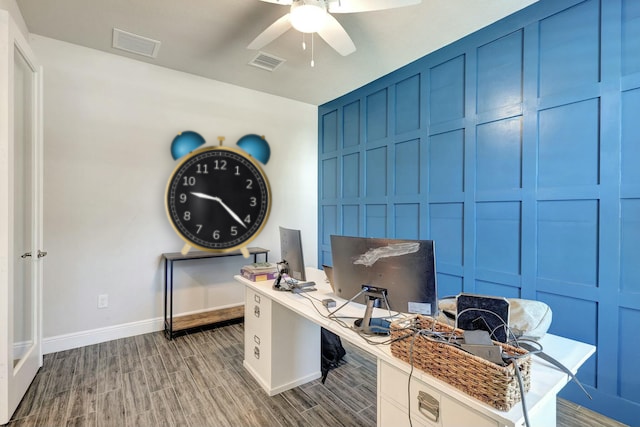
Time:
{"hour": 9, "minute": 22}
